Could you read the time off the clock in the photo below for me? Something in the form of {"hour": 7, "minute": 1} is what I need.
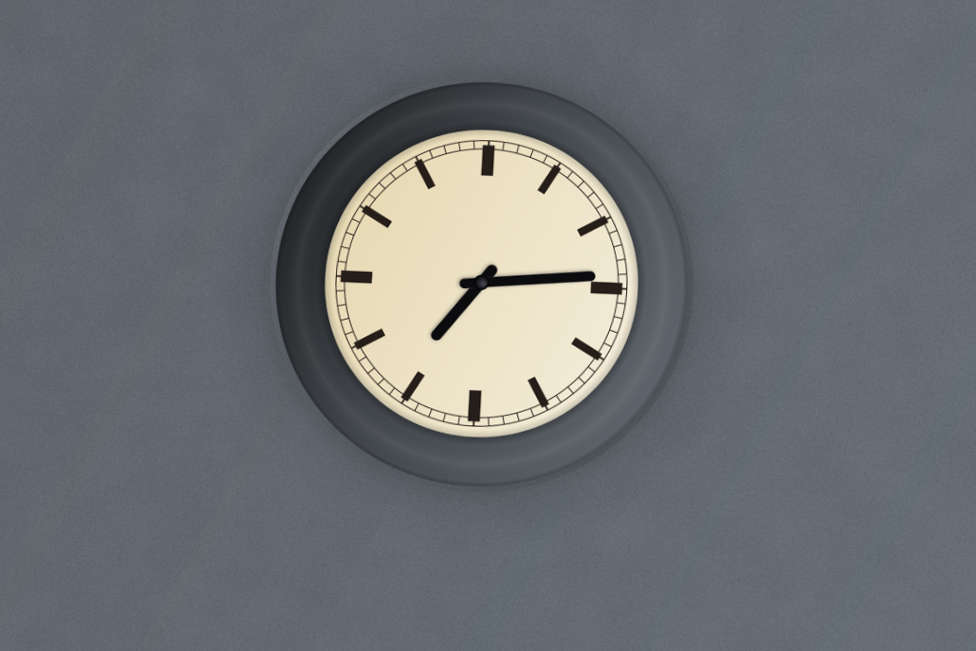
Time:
{"hour": 7, "minute": 14}
